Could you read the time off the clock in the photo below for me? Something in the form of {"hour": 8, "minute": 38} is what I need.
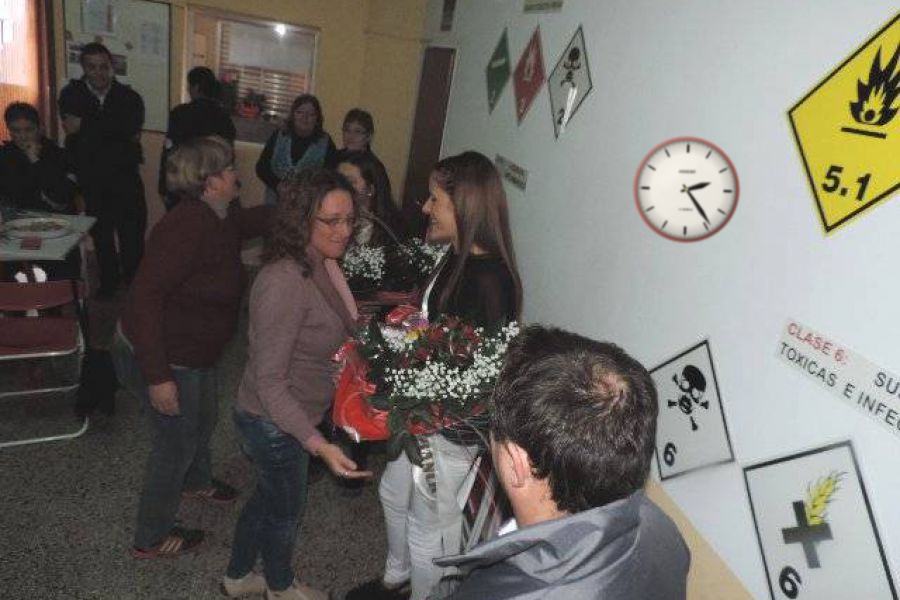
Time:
{"hour": 2, "minute": 24}
